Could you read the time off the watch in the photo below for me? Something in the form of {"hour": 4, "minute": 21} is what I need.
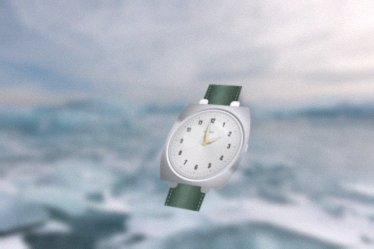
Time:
{"hour": 1, "minute": 59}
